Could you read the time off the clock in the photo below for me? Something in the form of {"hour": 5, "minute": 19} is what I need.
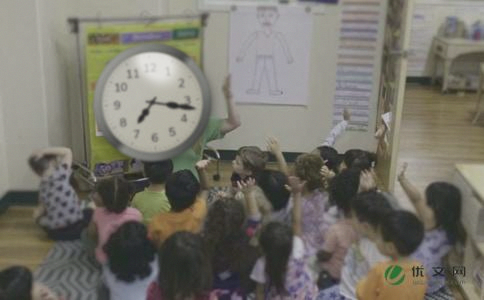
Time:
{"hour": 7, "minute": 17}
